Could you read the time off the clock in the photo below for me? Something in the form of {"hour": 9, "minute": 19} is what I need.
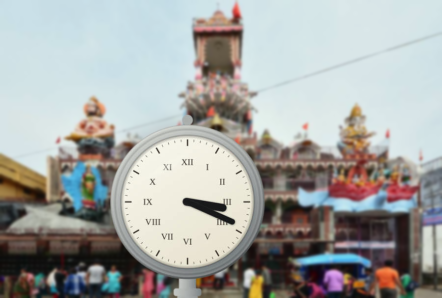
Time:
{"hour": 3, "minute": 19}
